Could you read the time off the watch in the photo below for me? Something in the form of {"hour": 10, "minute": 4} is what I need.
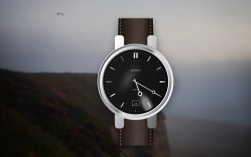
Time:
{"hour": 5, "minute": 20}
